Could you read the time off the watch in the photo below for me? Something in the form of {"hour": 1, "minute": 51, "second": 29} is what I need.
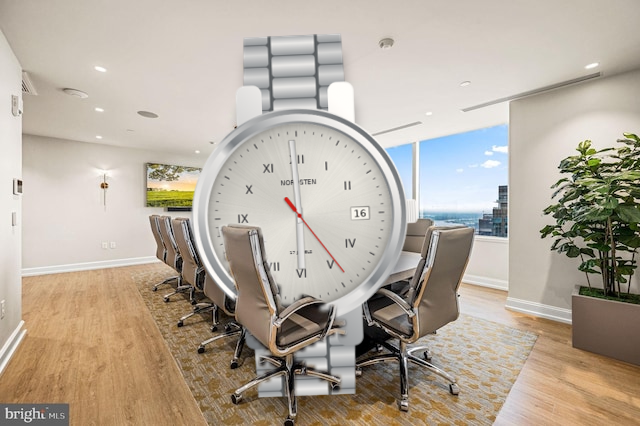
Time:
{"hour": 5, "minute": 59, "second": 24}
